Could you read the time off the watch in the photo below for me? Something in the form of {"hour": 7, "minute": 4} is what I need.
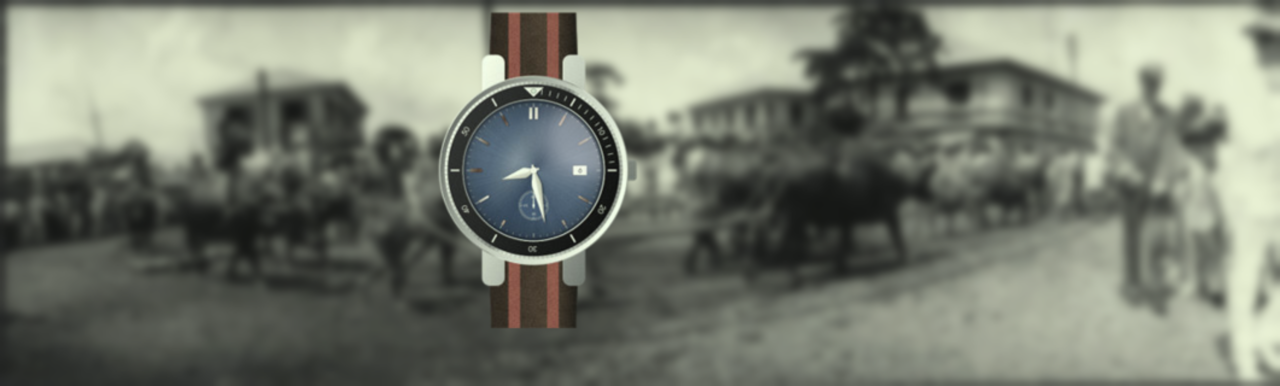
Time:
{"hour": 8, "minute": 28}
